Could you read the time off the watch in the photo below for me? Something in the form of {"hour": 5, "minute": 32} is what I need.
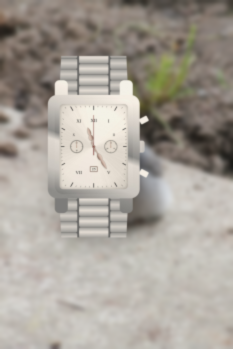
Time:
{"hour": 11, "minute": 25}
